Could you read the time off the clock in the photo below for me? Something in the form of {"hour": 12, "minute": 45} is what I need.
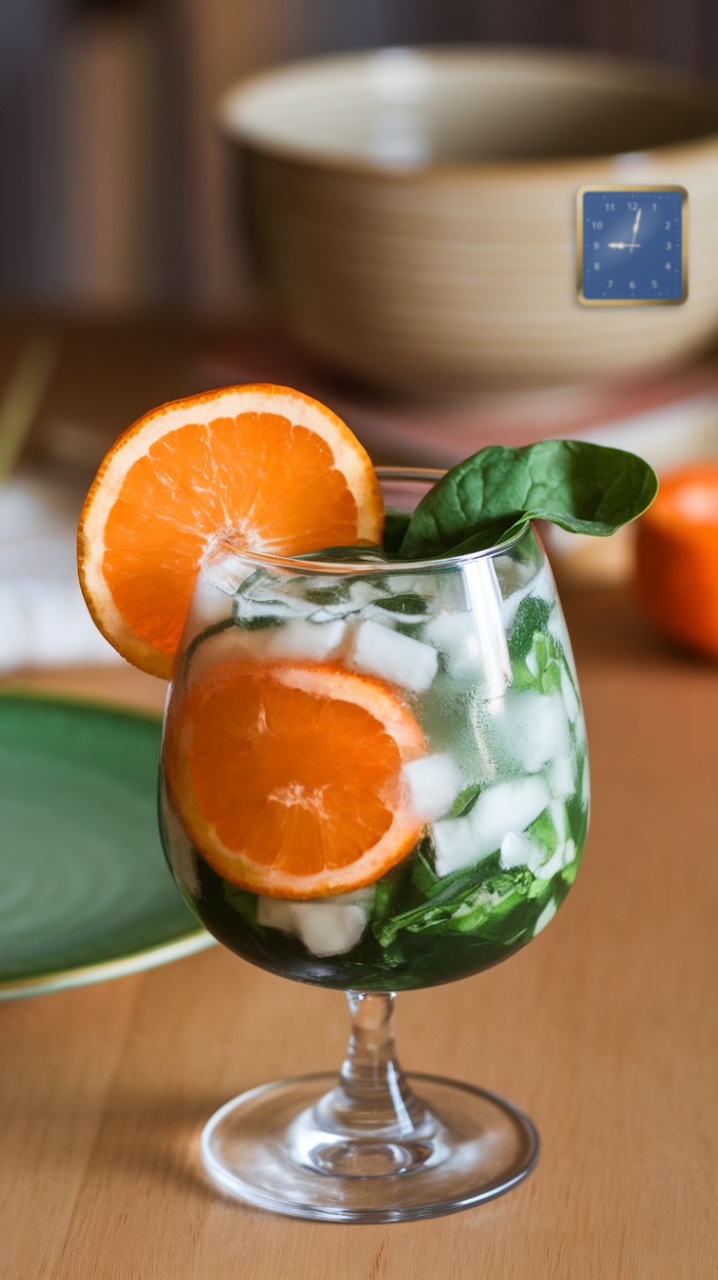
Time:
{"hour": 9, "minute": 2}
